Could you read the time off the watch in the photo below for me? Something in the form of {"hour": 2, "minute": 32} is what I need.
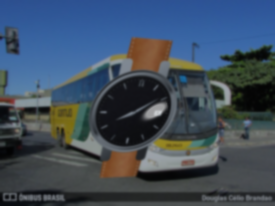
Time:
{"hour": 8, "minute": 9}
